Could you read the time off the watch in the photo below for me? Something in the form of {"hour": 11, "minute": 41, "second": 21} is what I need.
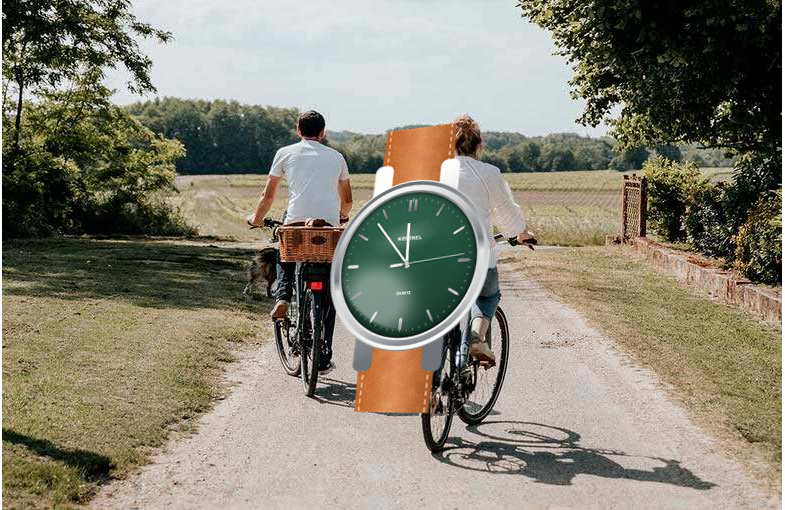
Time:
{"hour": 11, "minute": 53, "second": 14}
